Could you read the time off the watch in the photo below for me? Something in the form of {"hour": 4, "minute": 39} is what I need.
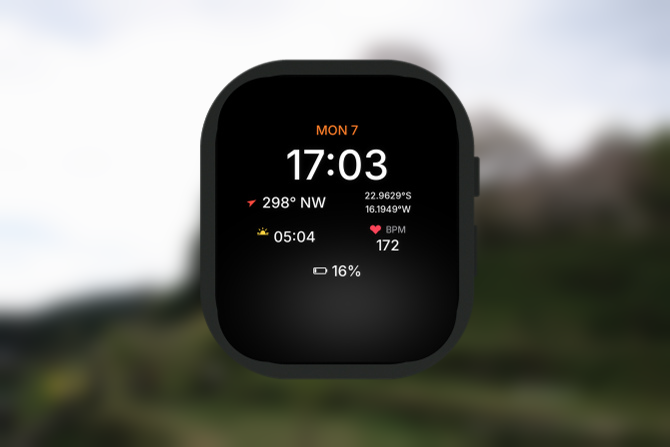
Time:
{"hour": 17, "minute": 3}
